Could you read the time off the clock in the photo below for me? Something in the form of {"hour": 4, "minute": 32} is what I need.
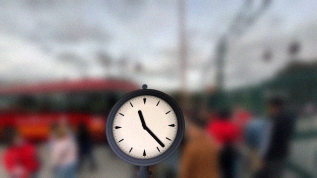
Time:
{"hour": 11, "minute": 23}
